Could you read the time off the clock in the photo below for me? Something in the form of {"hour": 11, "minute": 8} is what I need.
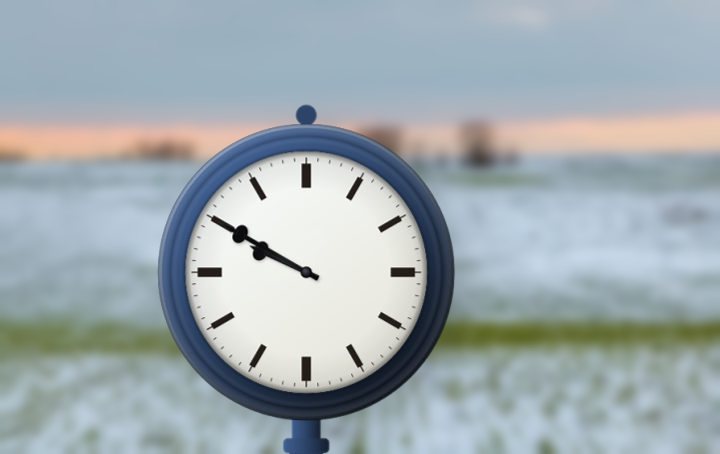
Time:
{"hour": 9, "minute": 50}
